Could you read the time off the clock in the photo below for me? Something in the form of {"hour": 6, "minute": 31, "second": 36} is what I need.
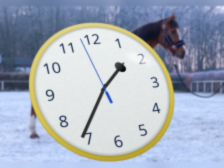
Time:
{"hour": 1, "minute": 35, "second": 58}
